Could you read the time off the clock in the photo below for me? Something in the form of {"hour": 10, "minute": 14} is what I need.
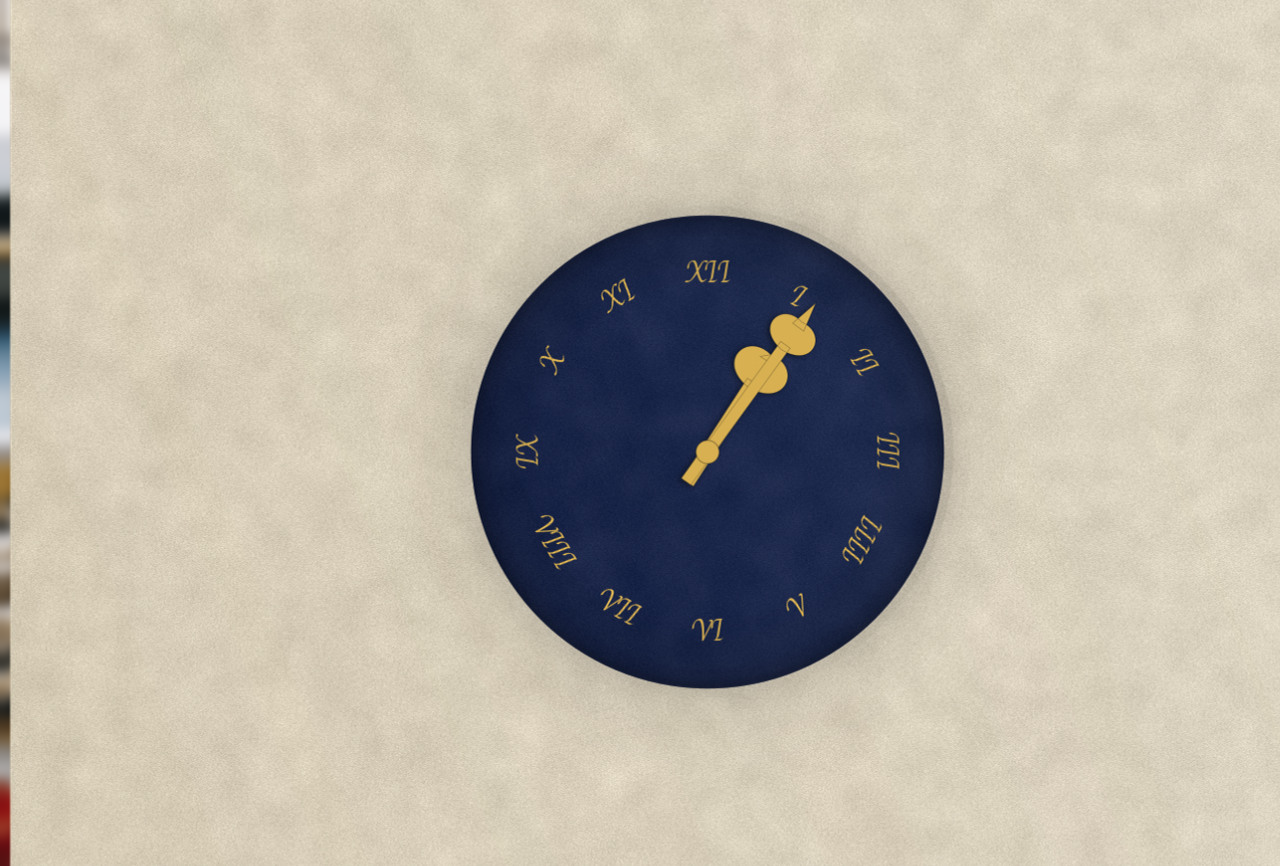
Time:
{"hour": 1, "minute": 6}
